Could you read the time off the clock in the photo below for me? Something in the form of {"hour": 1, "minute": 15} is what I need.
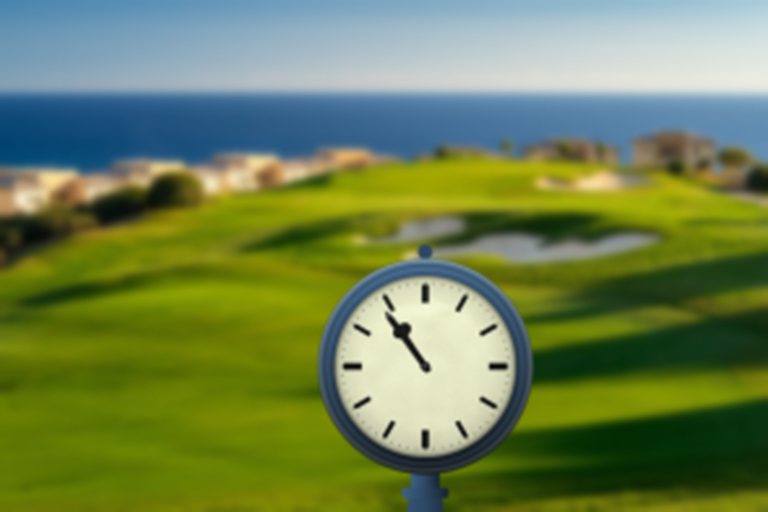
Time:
{"hour": 10, "minute": 54}
